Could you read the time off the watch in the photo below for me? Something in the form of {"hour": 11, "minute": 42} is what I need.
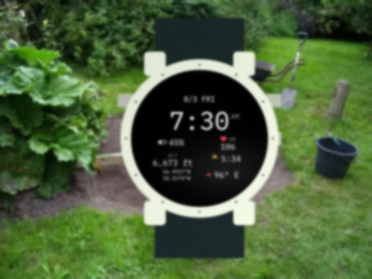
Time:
{"hour": 7, "minute": 30}
